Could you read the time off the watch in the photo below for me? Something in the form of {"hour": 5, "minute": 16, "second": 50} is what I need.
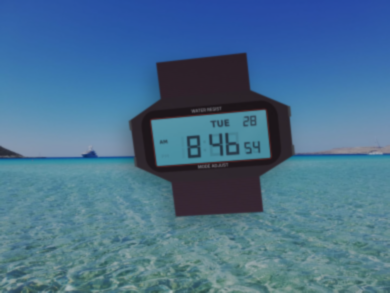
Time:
{"hour": 8, "minute": 46, "second": 54}
